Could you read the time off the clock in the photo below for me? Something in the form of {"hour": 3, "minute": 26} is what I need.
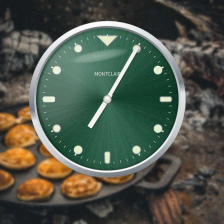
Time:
{"hour": 7, "minute": 5}
